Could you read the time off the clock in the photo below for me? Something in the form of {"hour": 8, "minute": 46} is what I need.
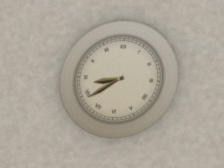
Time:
{"hour": 8, "minute": 39}
